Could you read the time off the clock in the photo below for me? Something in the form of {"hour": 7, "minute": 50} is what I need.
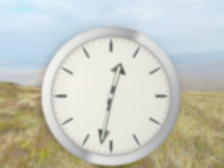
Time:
{"hour": 12, "minute": 32}
